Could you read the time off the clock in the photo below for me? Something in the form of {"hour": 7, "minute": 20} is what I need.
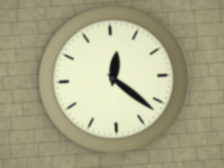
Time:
{"hour": 12, "minute": 22}
